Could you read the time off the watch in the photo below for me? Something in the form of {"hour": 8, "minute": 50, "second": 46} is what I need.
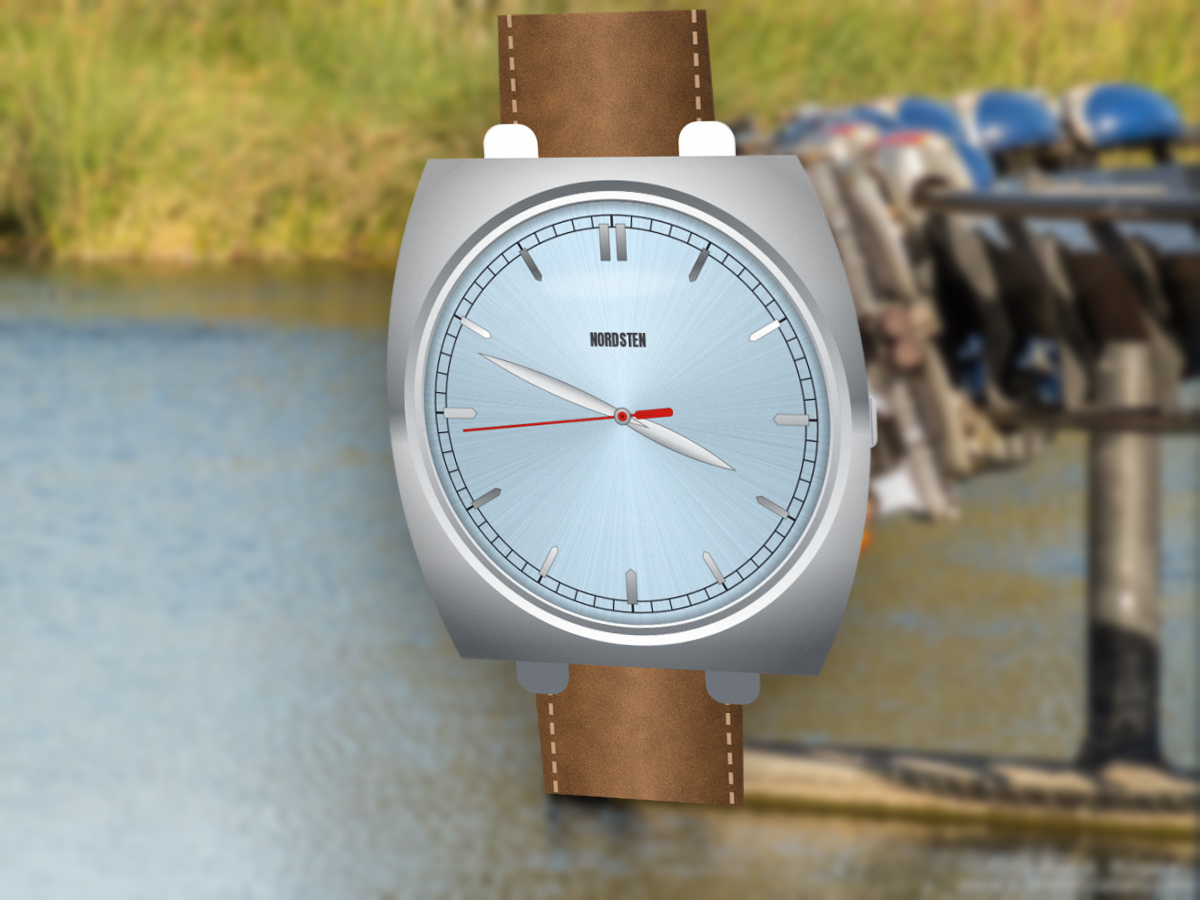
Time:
{"hour": 3, "minute": 48, "second": 44}
